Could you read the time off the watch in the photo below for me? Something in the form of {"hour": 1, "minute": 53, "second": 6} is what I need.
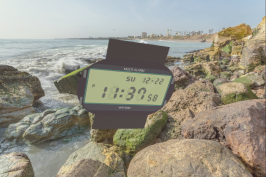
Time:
{"hour": 11, "minute": 37, "second": 58}
